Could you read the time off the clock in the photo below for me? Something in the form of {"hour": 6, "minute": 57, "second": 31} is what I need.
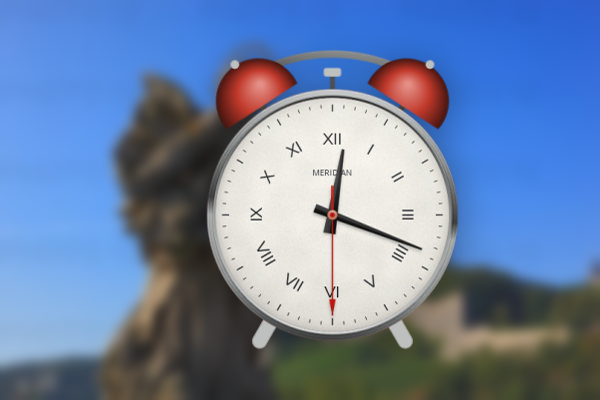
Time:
{"hour": 12, "minute": 18, "second": 30}
